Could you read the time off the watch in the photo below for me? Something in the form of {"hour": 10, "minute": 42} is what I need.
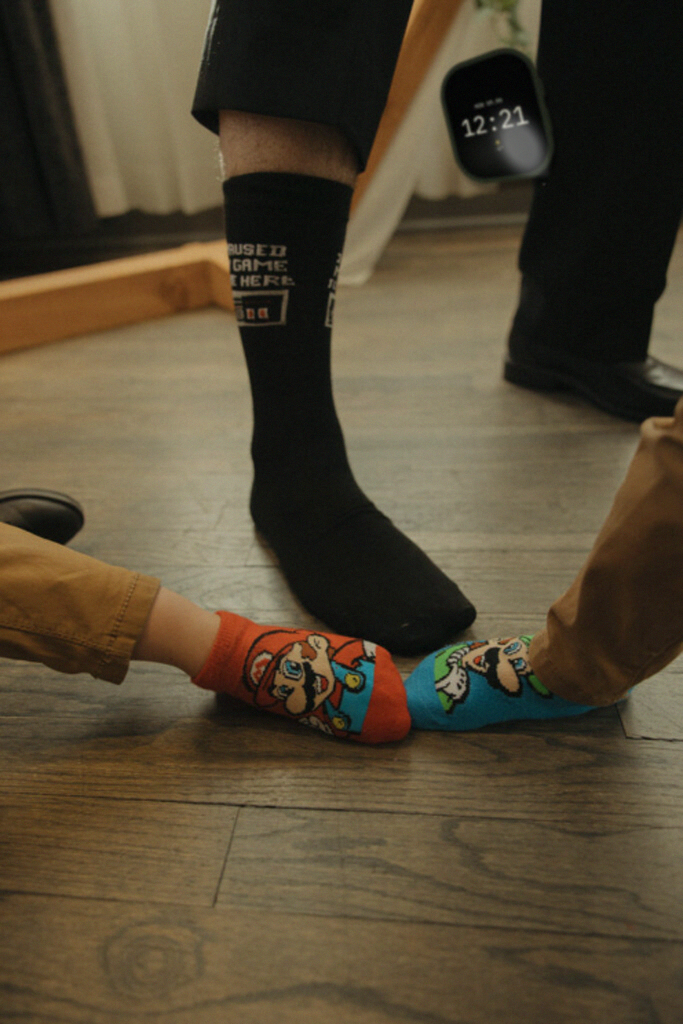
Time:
{"hour": 12, "minute": 21}
